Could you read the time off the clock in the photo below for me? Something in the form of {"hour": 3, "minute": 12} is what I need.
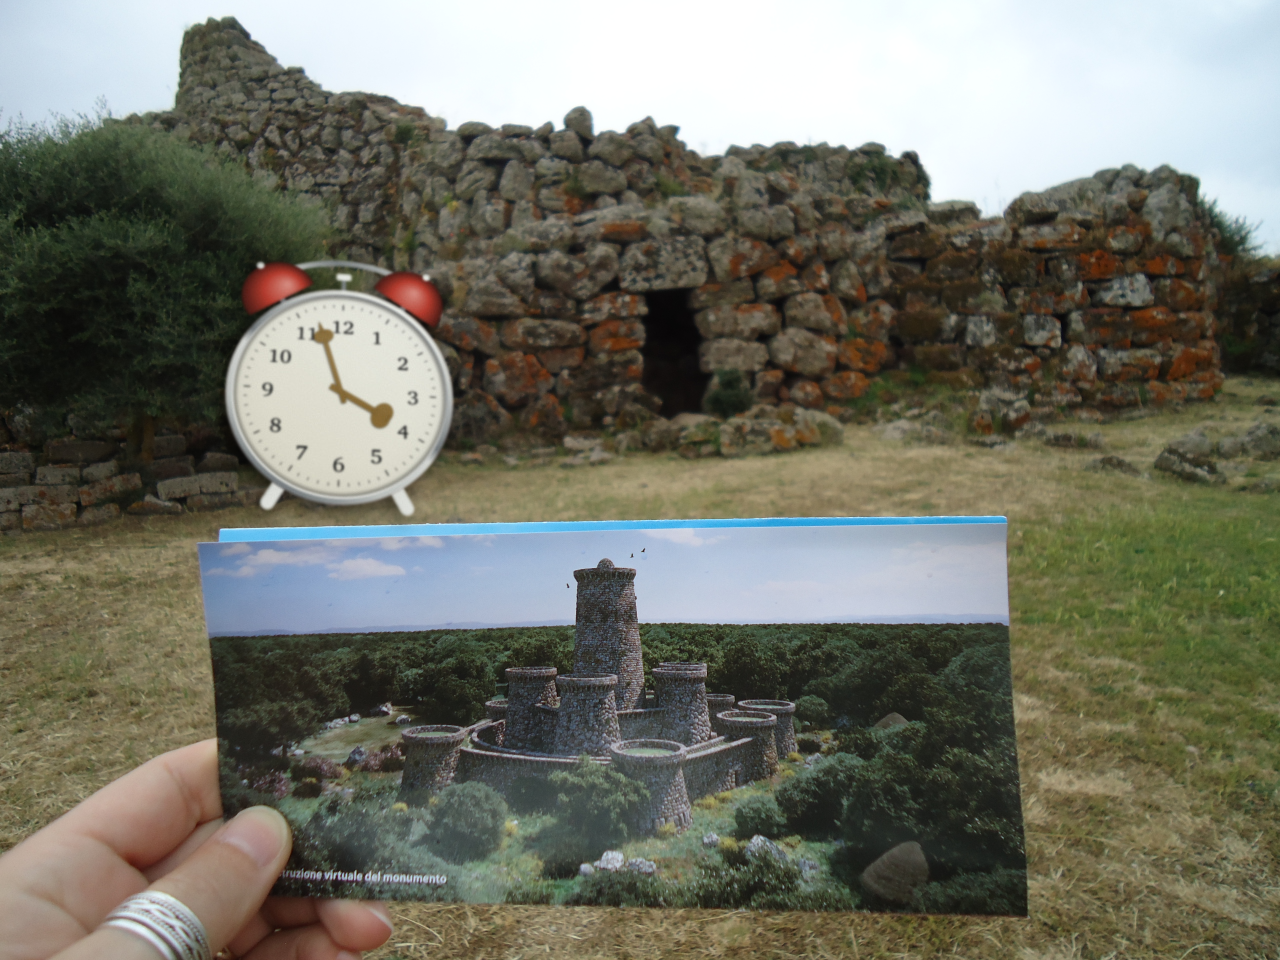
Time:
{"hour": 3, "minute": 57}
